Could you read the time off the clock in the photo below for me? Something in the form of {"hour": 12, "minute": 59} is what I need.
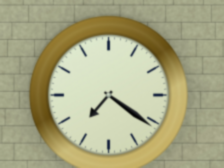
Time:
{"hour": 7, "minute": 21}
